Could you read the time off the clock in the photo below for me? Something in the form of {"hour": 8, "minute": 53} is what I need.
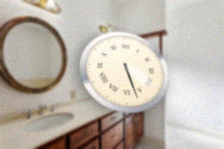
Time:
{"hour": 5, "minute": 27}
